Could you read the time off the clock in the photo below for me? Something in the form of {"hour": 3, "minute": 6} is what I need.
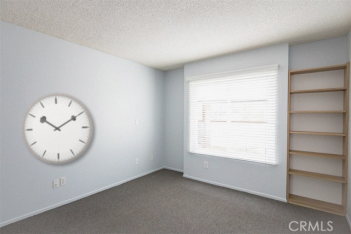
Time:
{"hour": 10, "minute": 10}
